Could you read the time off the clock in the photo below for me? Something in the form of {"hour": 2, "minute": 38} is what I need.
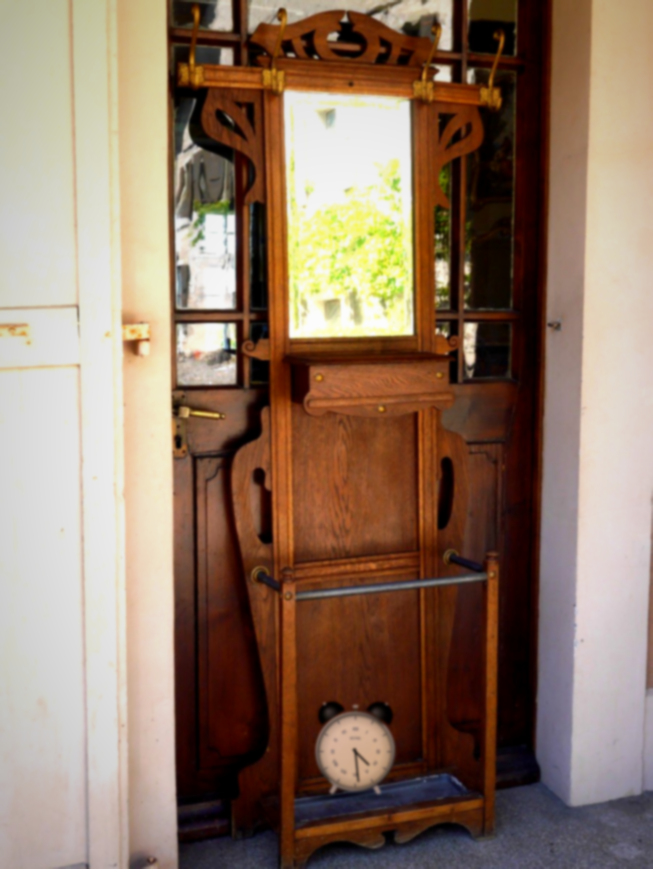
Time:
{"hour": 4, "minute": 29}
